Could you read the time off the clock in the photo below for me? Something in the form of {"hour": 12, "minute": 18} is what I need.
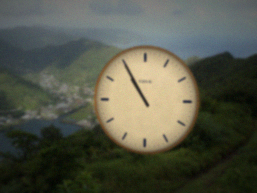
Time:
{"hour": 10, "minute": 55}
